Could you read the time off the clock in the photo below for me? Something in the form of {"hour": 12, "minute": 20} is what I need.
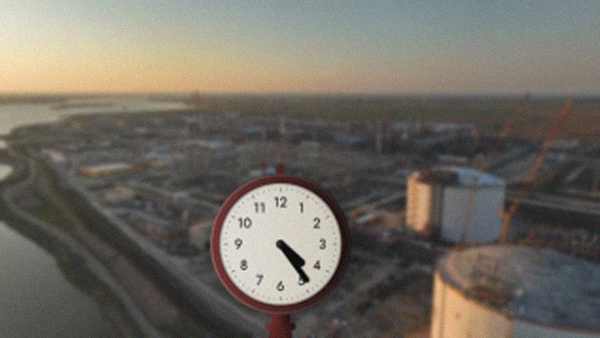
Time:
{"hour": 4, "minute": 24}
